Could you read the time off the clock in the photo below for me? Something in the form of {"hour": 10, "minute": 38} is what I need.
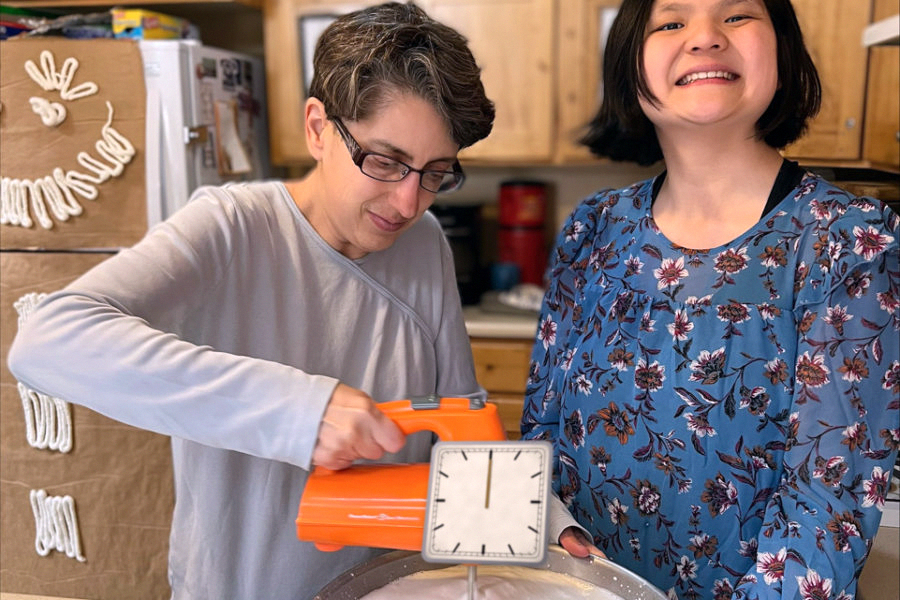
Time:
{"hour": 12, "minute": 0}
